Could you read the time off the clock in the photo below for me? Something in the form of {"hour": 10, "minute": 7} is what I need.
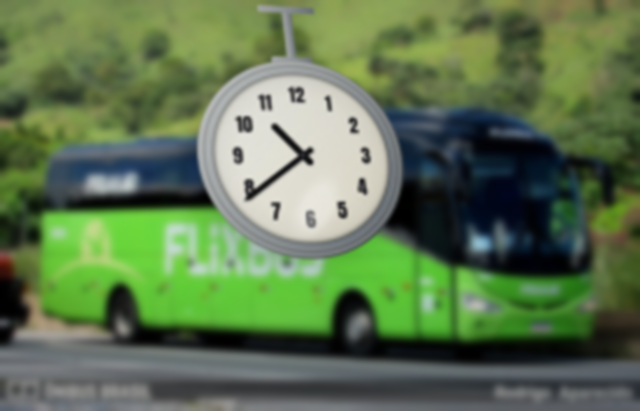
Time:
{"hour": 10, "minute": 39}
